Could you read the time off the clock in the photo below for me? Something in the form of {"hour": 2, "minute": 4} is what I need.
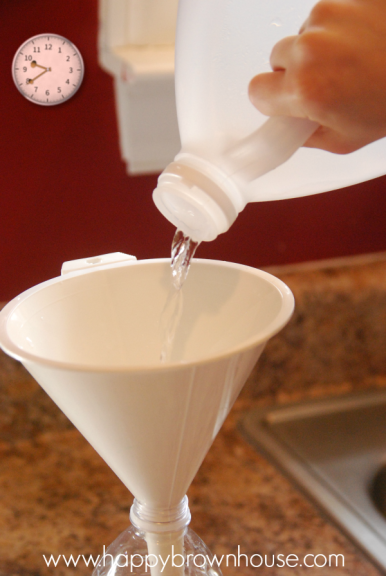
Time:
{"hour": 9, "minute": 39}
